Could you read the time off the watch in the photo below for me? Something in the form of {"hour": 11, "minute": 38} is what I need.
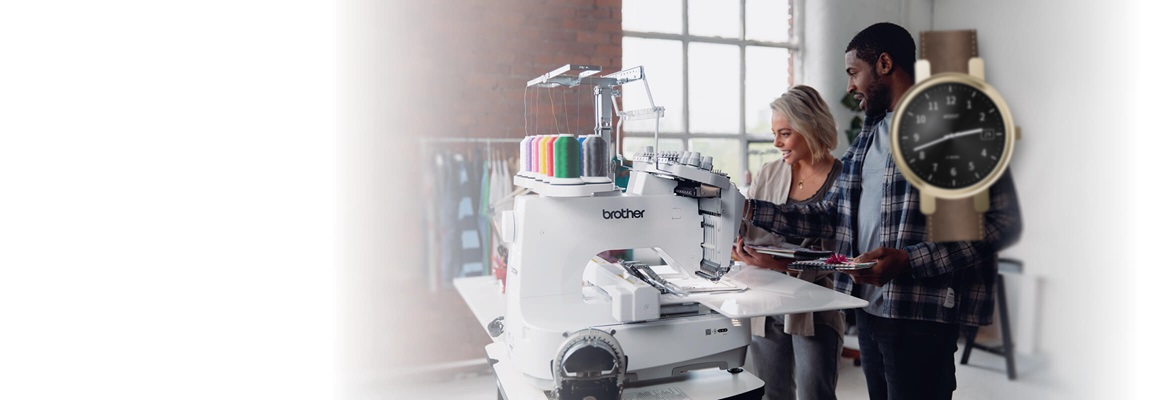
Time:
{"hour": 2, "minute": 42}
